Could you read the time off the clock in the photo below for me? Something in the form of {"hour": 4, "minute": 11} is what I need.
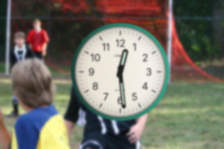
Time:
{"hour": 12, "minute": 29}
